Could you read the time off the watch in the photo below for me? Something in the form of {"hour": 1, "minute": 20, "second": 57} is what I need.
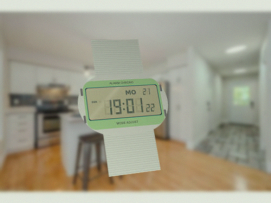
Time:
{"hour": 19, "minute": 1, "second": 22}
